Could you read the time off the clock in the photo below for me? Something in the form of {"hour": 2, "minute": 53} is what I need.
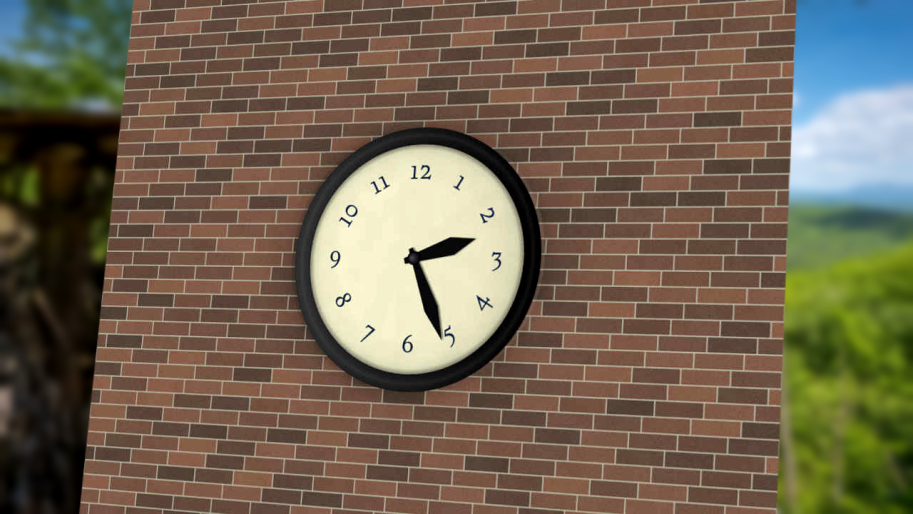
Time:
{"hour": 2, "minute": 26}
